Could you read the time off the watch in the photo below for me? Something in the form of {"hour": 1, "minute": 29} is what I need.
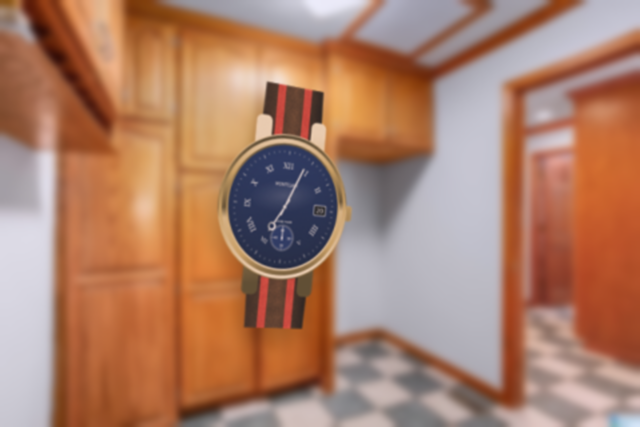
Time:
{"hour": 7, "minute": 4}
